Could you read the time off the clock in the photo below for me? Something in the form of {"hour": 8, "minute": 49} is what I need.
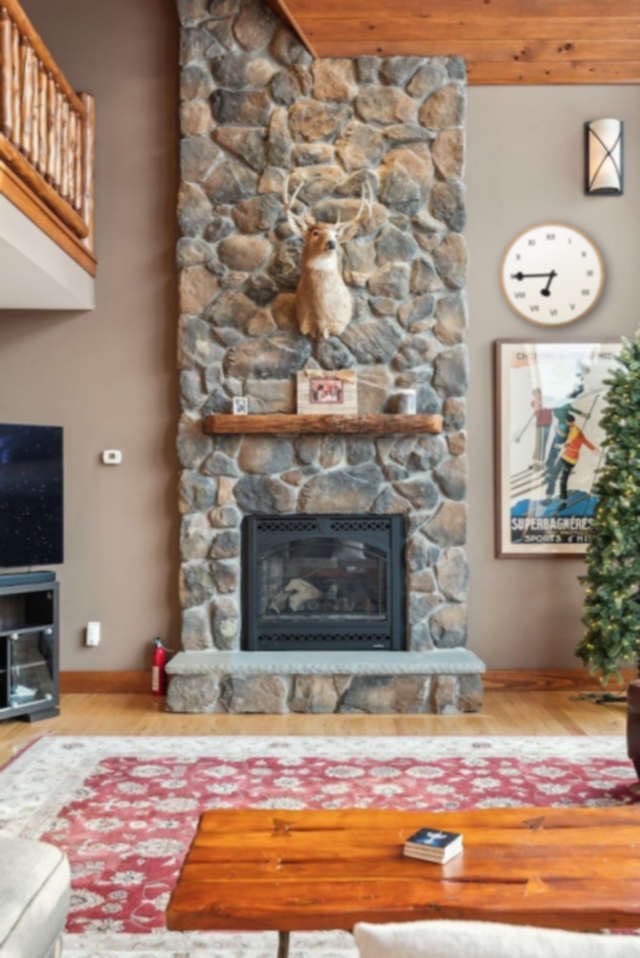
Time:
{"hour": 6, "minute": 45}
